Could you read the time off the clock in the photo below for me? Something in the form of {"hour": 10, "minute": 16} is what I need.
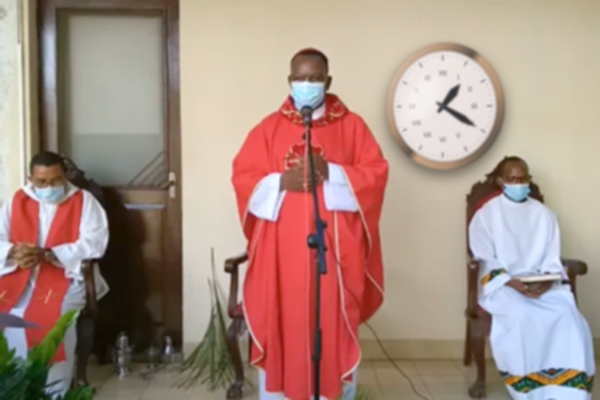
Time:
{"hour": 1, "minute": 20}
